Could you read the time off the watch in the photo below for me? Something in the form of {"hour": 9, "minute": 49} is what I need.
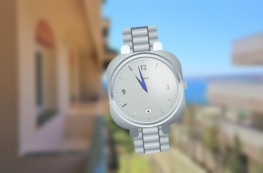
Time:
{"hour": 10, "minute": 58}
